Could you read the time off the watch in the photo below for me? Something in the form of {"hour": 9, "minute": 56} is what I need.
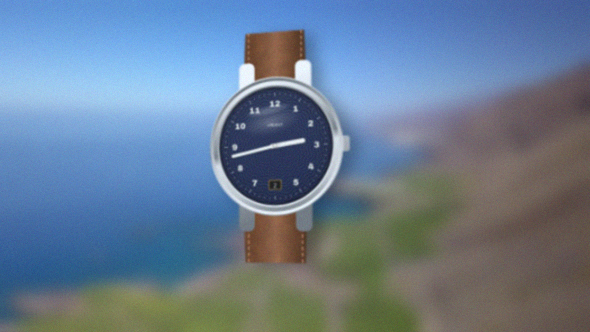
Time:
{"hour": 2, "minute": 43}
